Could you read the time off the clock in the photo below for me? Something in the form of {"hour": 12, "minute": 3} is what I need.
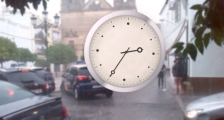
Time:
{"hour": 2, "minute": 35}
